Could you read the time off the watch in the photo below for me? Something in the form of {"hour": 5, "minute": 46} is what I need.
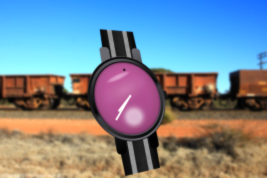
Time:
{"hour": 7, "minute": 37}
